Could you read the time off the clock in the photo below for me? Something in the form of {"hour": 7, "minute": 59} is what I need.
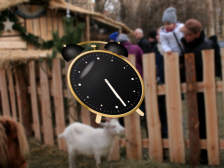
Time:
{"hour": 5, "minute": 27}
